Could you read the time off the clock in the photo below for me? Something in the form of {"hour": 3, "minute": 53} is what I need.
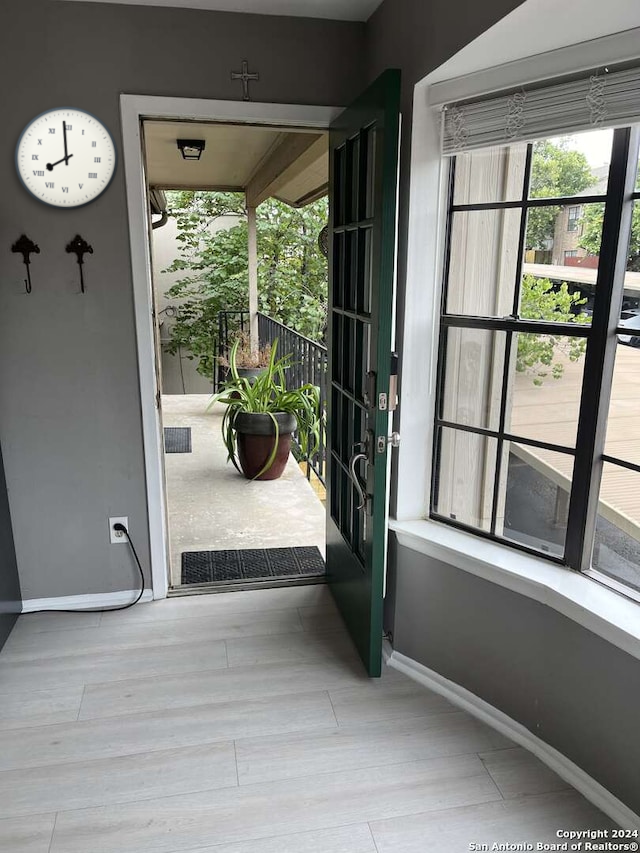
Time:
{"hour": 7, "minute": 59}
